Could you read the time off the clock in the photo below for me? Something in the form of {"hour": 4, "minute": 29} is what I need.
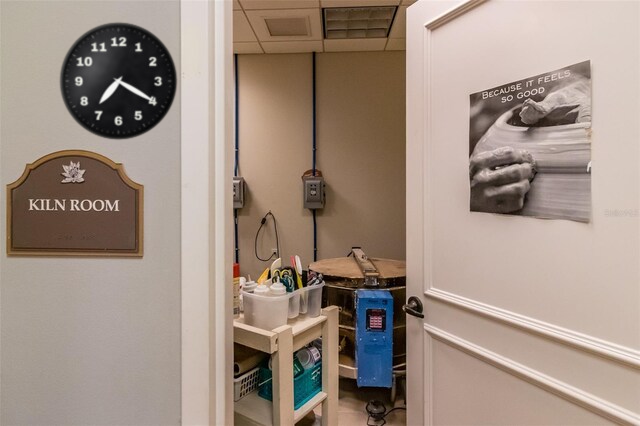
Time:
{"hour": 7, "minute": 20}
